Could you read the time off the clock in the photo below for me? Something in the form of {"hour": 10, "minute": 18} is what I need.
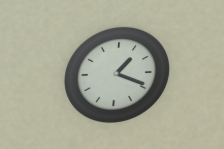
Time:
{"hour": 1, "minute": 19}
